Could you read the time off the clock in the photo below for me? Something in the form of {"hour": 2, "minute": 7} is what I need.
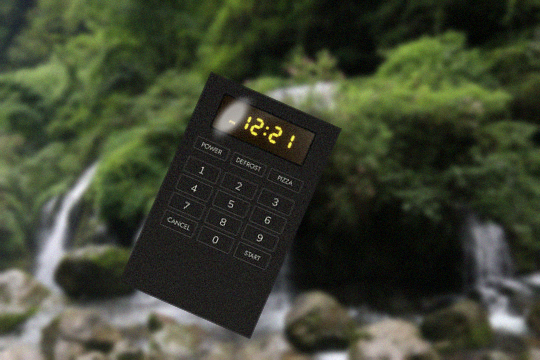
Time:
{"hour": 12, "minute": 21}
